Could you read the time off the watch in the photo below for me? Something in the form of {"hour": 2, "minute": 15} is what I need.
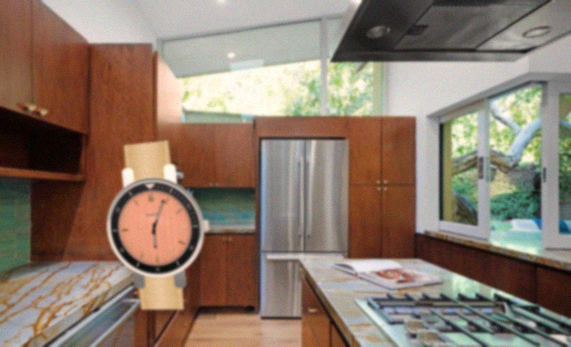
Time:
{"hour": 6, "minute": 4}
